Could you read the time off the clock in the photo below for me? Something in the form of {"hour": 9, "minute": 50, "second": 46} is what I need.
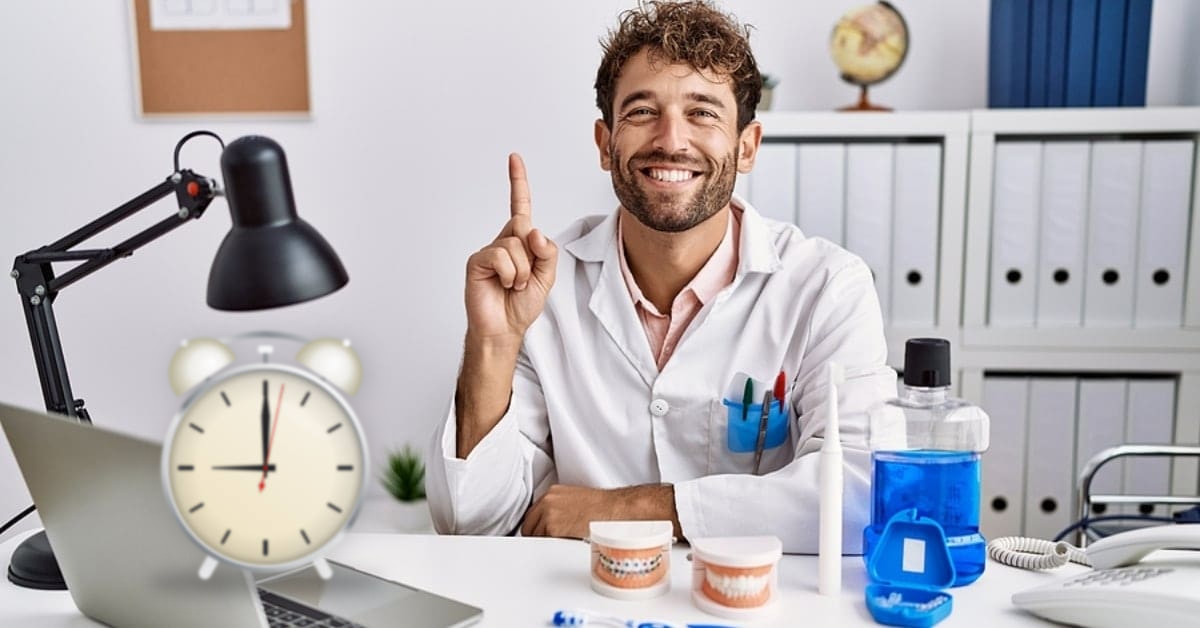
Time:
{"hour": 9, "minute": 0, "second": 2}
